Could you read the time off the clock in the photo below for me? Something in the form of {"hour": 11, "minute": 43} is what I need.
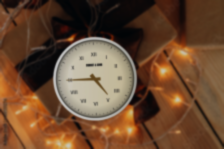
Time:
{"hour": 4, "minute": 45}
